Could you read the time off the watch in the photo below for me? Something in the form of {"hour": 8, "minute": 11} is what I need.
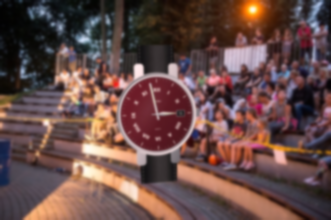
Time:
{"hour": 2, "minute": 58}
